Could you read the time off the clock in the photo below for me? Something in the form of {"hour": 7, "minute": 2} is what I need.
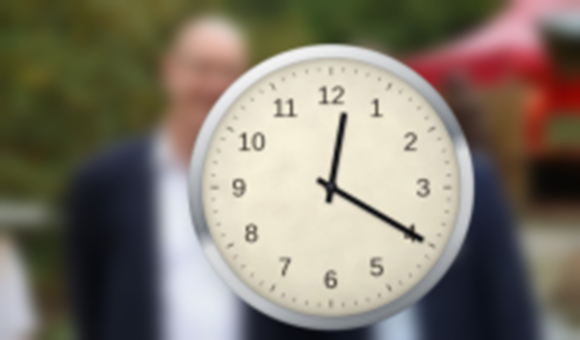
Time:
{"hour": 12, "minute": 20}
